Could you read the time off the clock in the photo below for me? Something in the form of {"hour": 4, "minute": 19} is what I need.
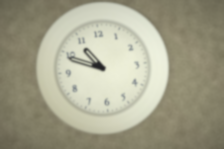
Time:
{"hour": 10, "minute": 49}
